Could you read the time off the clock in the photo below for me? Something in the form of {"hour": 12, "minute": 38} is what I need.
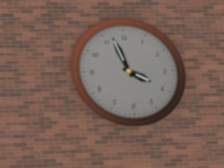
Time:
{"hour": 3, "minute": 57}
